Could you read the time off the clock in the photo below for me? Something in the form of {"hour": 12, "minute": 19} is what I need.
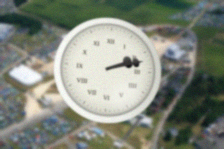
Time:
{"hour": 2, "minute": 12}
